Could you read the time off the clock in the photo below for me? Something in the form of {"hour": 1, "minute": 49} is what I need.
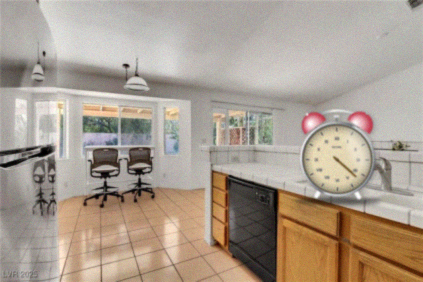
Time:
{"hour": 4, "minute": 22}
